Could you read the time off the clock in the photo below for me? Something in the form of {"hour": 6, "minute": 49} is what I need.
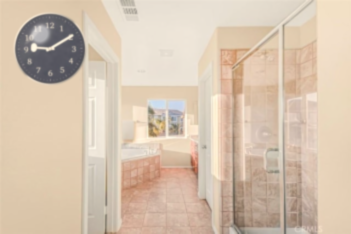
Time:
{"hour": 9, "minute": 10}
